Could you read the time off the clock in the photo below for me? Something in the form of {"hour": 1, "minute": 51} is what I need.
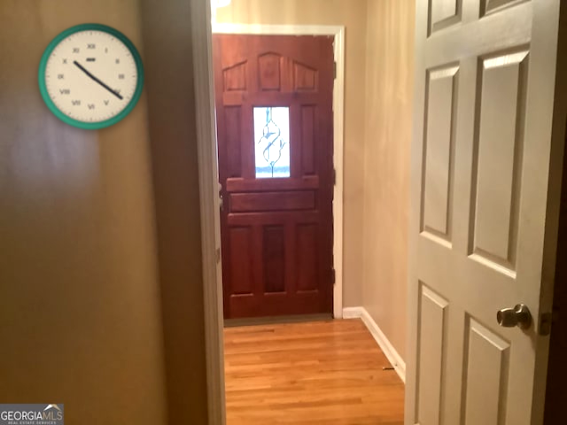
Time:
{"hour": 10, "minute": 21}
